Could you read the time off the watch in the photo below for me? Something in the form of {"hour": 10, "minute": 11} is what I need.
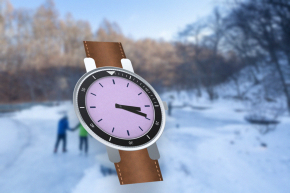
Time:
{"hour": 3, "minute": 19}
